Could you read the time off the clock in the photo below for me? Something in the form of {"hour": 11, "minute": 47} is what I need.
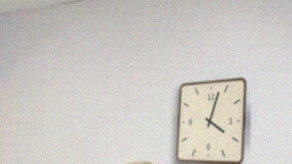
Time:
{"hour": 4, "minute": 3}
